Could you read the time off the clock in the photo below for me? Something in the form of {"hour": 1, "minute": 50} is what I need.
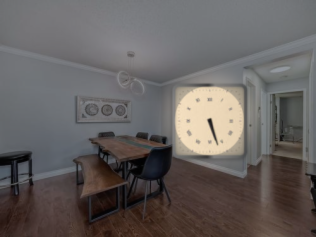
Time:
{"hour": 5, "minute": 27}
